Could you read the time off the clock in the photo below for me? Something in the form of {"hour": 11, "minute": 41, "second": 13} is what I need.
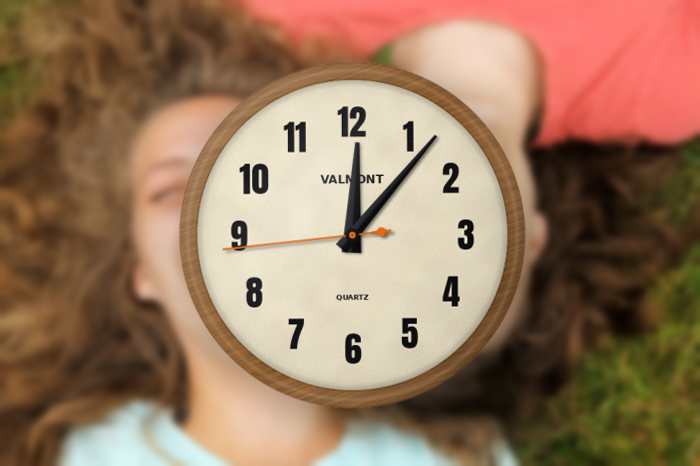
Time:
{"hour": 12, "minute": 6, "second": 44}
